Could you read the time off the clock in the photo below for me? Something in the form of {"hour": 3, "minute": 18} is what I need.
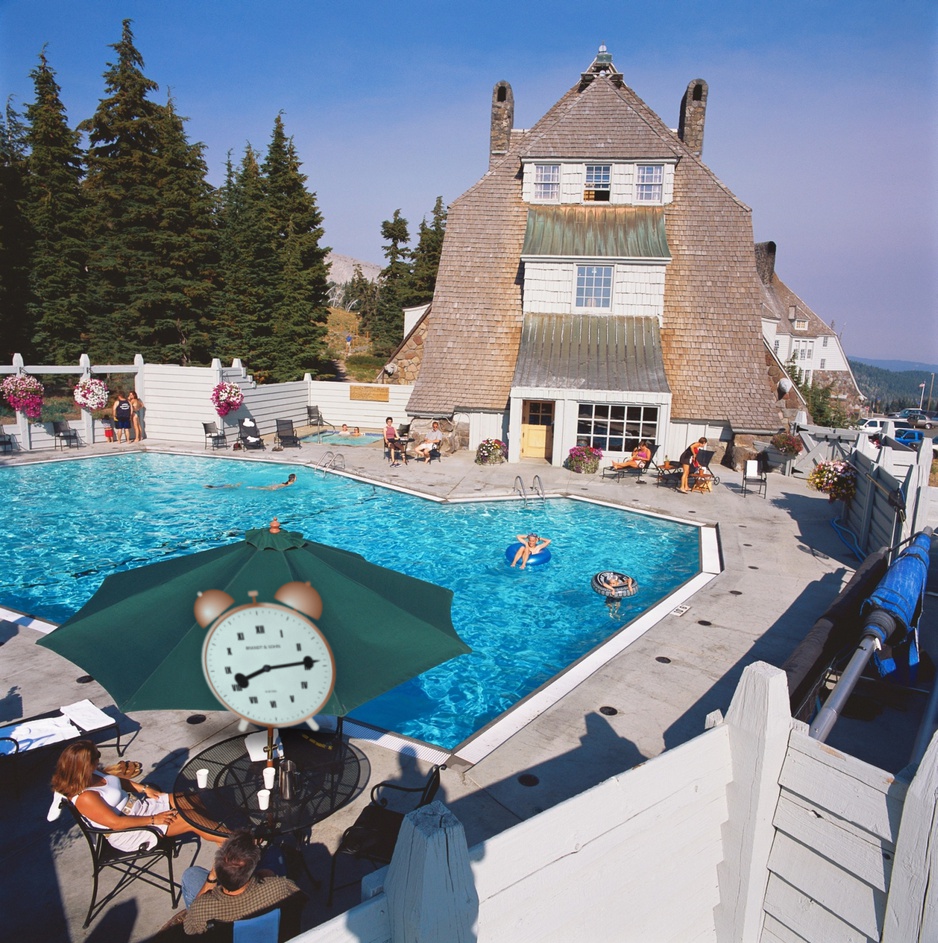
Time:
{"hour": 8, "minute": 14}
